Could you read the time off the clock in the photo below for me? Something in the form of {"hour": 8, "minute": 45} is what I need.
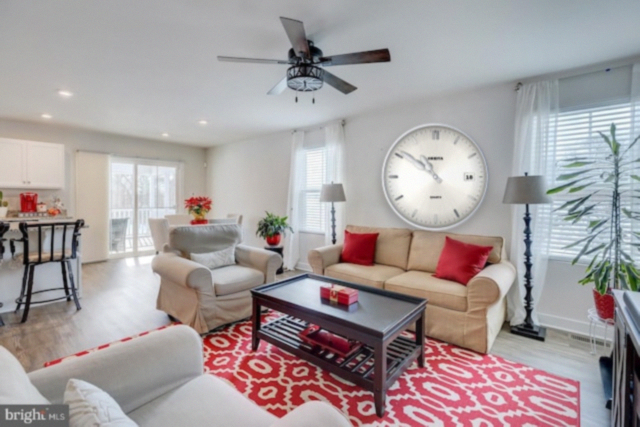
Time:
{"hour": 10, "minute": 51}
